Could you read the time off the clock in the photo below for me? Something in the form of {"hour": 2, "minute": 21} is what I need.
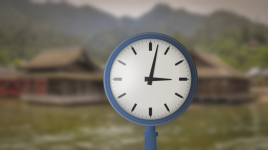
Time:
{"hour": 3, "minute": 2}
